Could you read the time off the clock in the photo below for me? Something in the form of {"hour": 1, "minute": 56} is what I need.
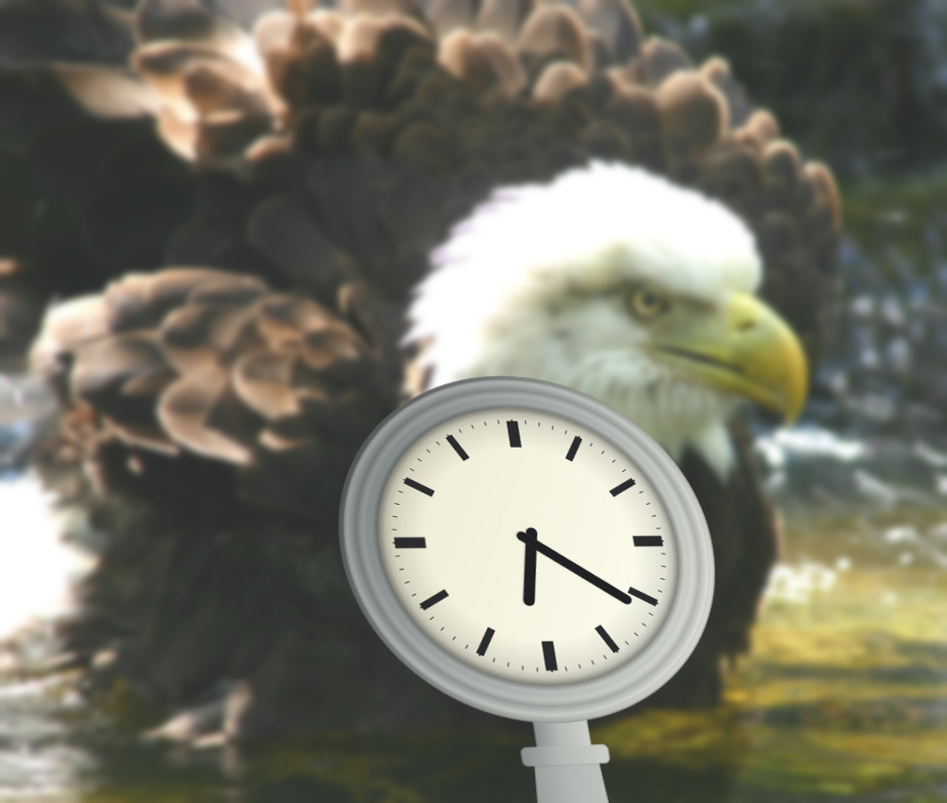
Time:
{"hour": 6, "minute": 21}
